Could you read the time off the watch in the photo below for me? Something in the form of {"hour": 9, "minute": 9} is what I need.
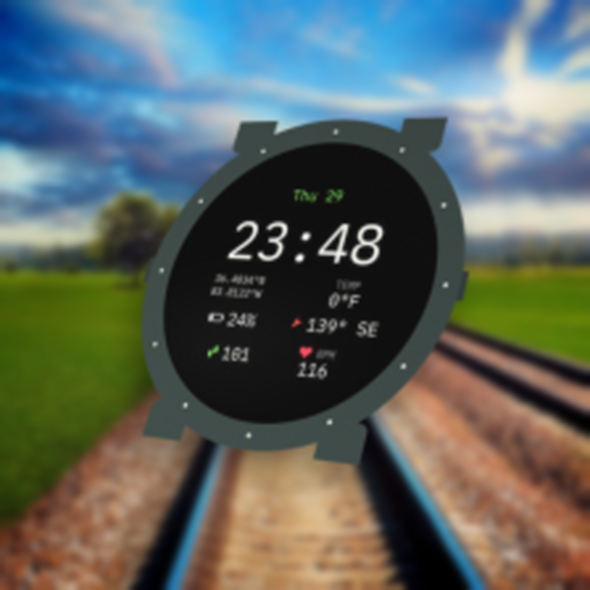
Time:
{"hour": 23, "minute": 48}
